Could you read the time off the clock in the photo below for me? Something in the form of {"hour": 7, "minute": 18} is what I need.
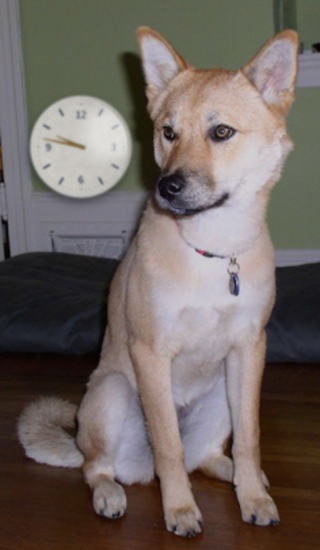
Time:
{"hour": 9, "minute": 47}
